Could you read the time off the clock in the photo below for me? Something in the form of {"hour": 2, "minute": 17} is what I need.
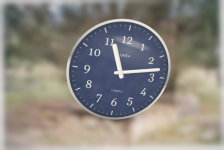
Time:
{"hour": 11, "minute": 13}
